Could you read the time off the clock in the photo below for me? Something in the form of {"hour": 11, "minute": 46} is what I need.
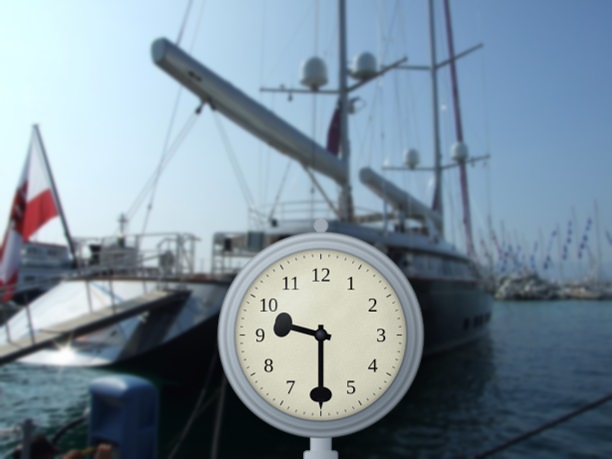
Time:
{"hour": 9, "minute": 30}
